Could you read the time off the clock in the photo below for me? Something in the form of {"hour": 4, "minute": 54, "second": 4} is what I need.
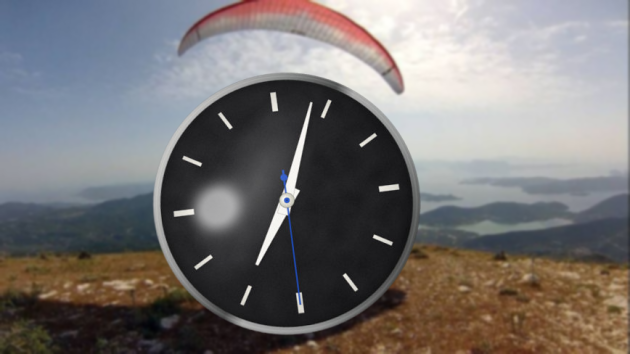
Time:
{"hour": 7, "minute": 3, "second": 30}
